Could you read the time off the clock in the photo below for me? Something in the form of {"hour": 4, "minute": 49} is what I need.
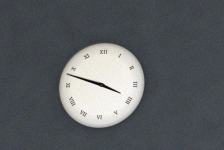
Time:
{"hour": 3, "minute": 48}
